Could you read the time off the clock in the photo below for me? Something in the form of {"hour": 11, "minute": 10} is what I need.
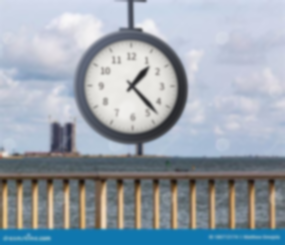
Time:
{"hour": 1, "minute": 23}
